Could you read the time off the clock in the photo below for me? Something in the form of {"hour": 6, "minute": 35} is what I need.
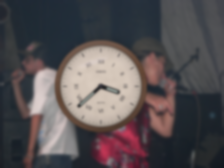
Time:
{"hour": 3, "minute": 38}
